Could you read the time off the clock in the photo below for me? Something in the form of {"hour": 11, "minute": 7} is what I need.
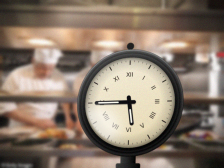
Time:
{"hour": 5, "minute": 45}
